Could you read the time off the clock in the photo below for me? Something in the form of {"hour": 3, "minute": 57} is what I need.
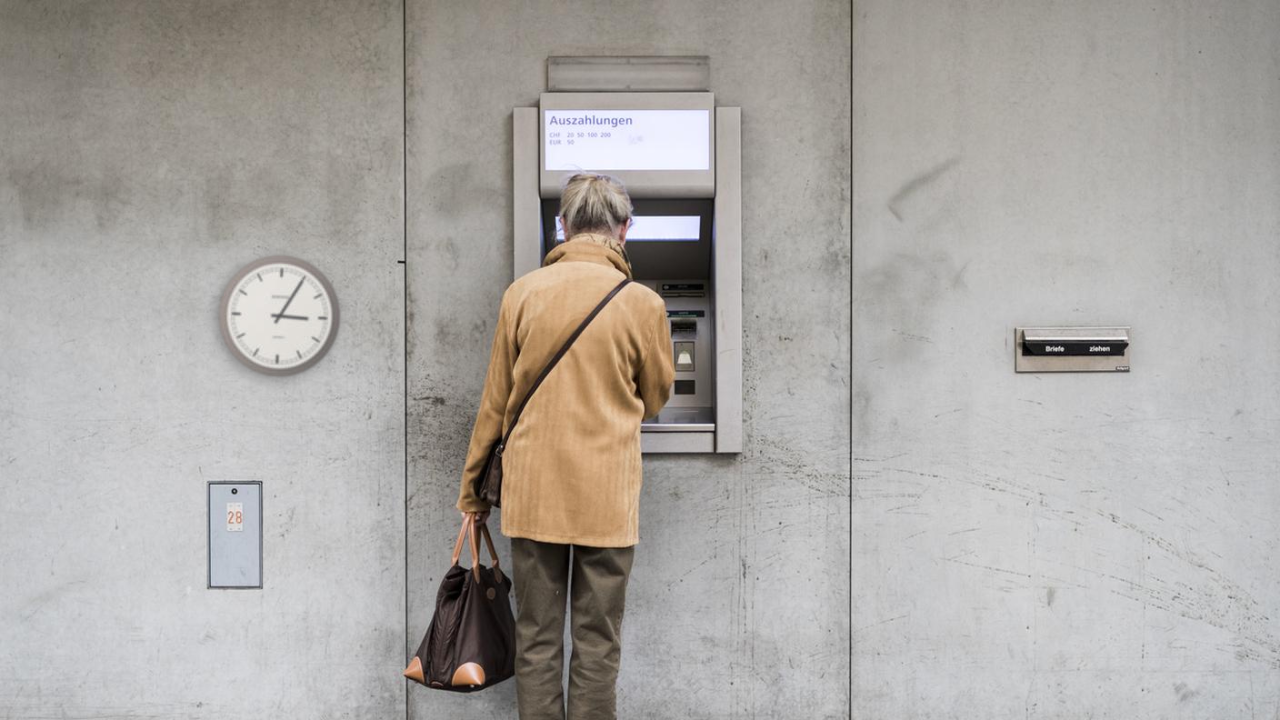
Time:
{"hour": 3, "minute": 5}
